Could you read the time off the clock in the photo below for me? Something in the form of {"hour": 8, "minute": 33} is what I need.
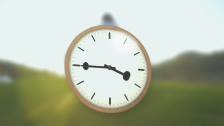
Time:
{"hour": 3, "minute": 45}
